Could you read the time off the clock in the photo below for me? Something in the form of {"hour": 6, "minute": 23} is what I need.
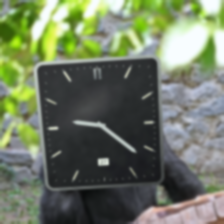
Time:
{"hour": 9, "minute": 22}
